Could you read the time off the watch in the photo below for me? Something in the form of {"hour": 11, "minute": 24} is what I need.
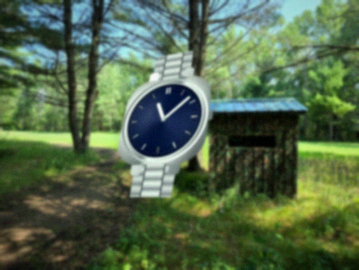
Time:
{"hour": 11, "minute": 8}
